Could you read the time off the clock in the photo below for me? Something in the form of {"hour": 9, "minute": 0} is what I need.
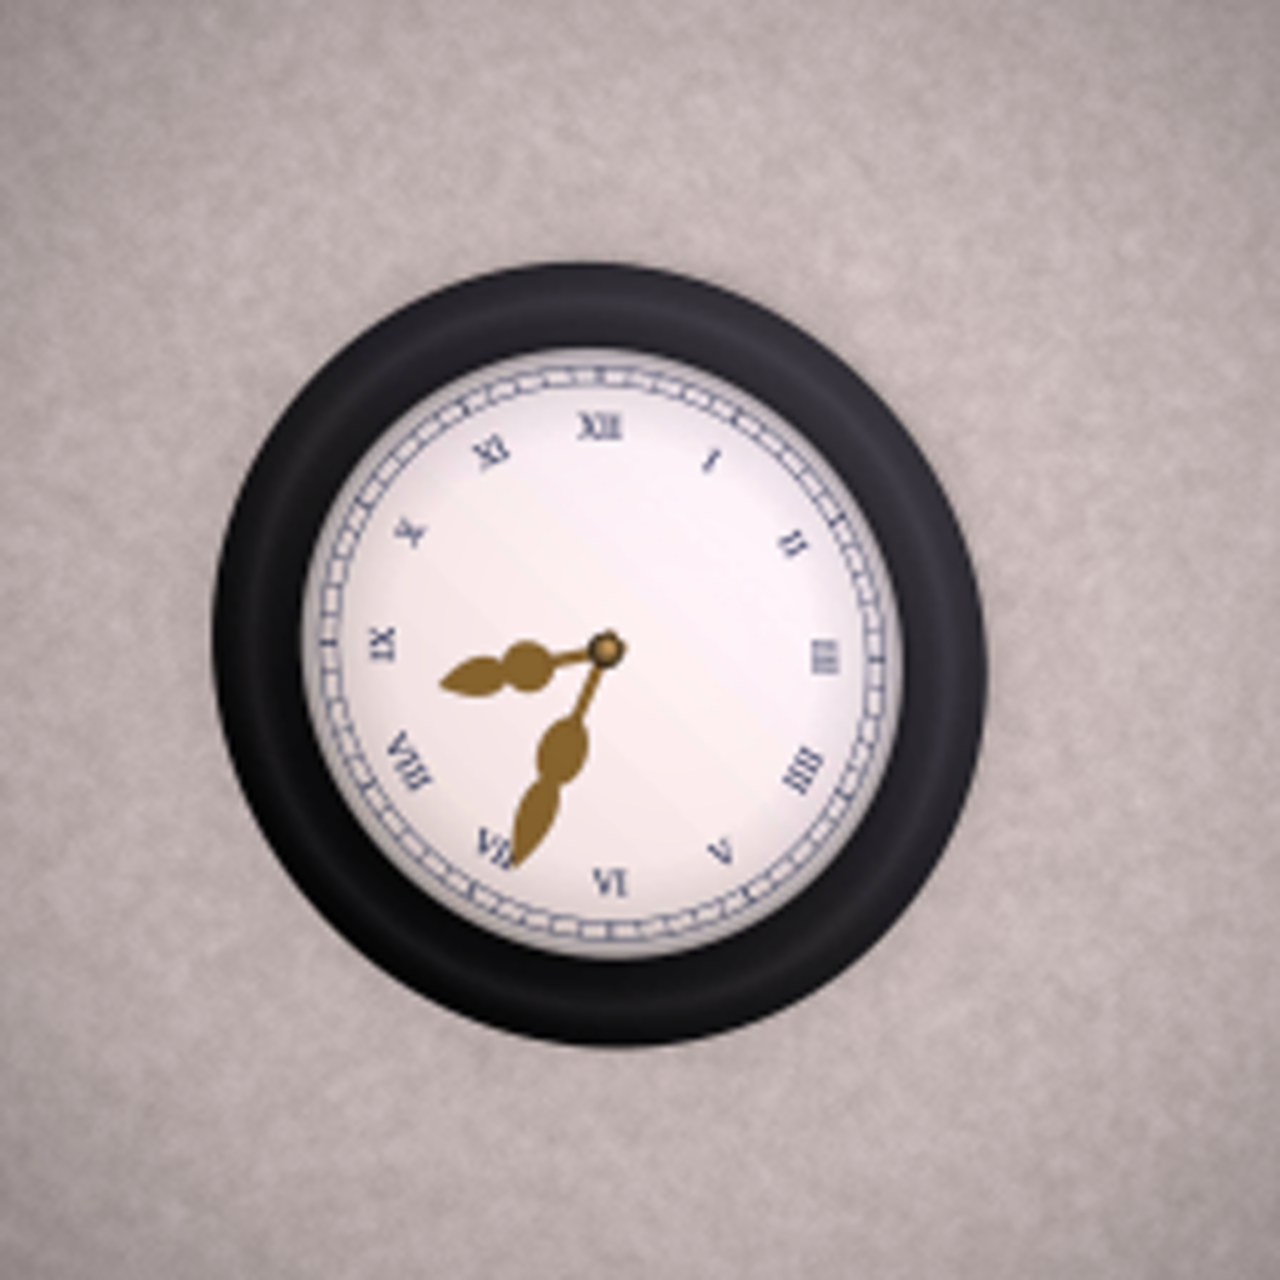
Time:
{"hour": 8, "minute": 34}
